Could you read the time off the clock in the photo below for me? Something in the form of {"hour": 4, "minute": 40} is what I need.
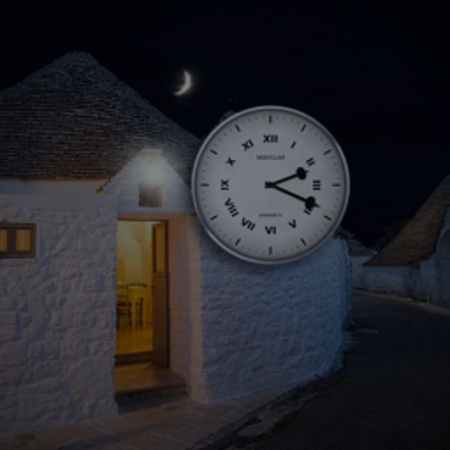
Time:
{"hour": 2, "minute": 19}
